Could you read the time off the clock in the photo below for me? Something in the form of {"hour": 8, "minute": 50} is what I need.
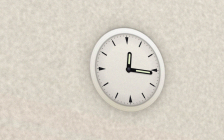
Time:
{"hour": 12, "minute": 16}
